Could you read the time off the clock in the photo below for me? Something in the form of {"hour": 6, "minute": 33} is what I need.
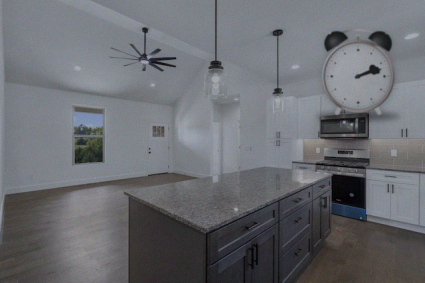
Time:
{"hour": 2, "minute": 12}
